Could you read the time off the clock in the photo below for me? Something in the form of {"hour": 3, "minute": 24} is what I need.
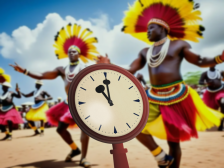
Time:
{"hour": 11, "minute": 0}
